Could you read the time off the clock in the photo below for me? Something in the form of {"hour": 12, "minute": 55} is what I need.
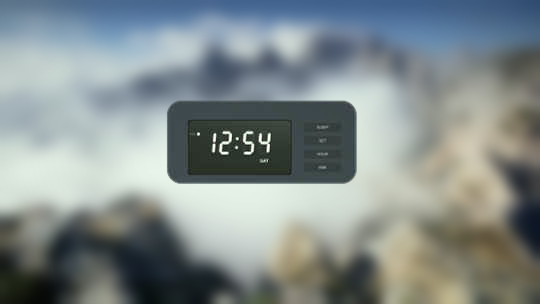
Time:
{"hour": 12, "minute": 54}
